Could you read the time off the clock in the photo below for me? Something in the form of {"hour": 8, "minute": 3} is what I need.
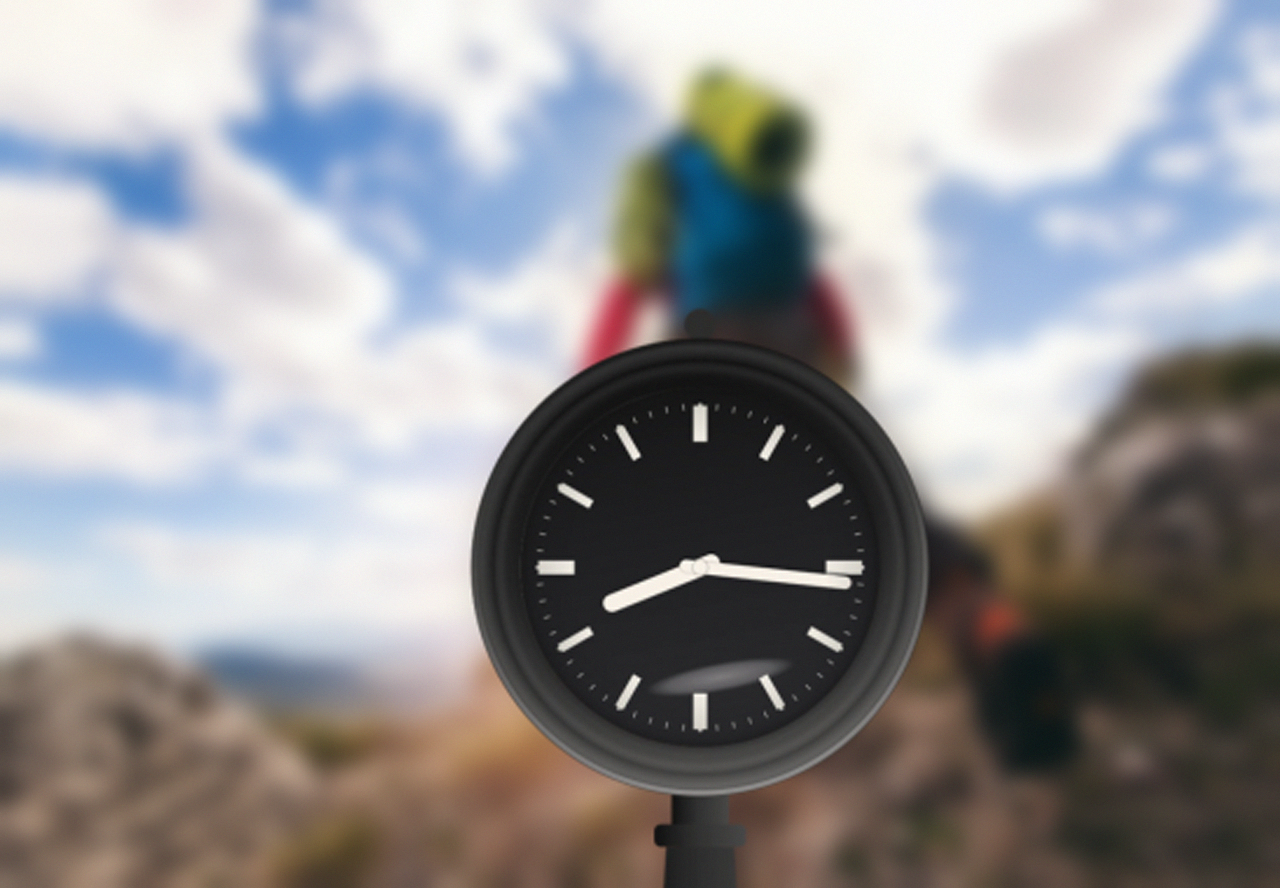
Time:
{"hour": 8, "minute": 16}
